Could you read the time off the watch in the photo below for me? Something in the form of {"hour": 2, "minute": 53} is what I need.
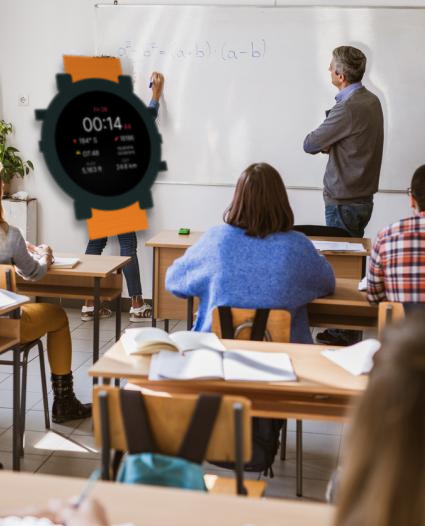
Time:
{"hour": 0, "minute": 14}
